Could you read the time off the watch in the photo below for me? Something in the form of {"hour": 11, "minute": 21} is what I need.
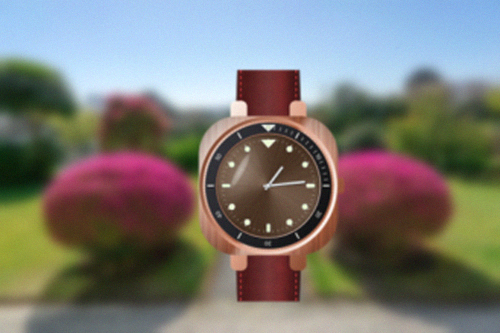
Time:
{"hour": 1, "minute": 14}
